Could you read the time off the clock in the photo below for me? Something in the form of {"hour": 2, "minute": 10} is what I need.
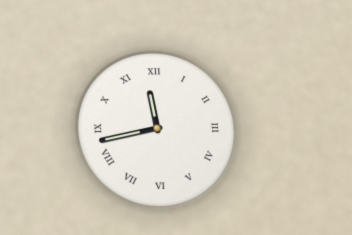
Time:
{"hour": 11, "minute": 43}
